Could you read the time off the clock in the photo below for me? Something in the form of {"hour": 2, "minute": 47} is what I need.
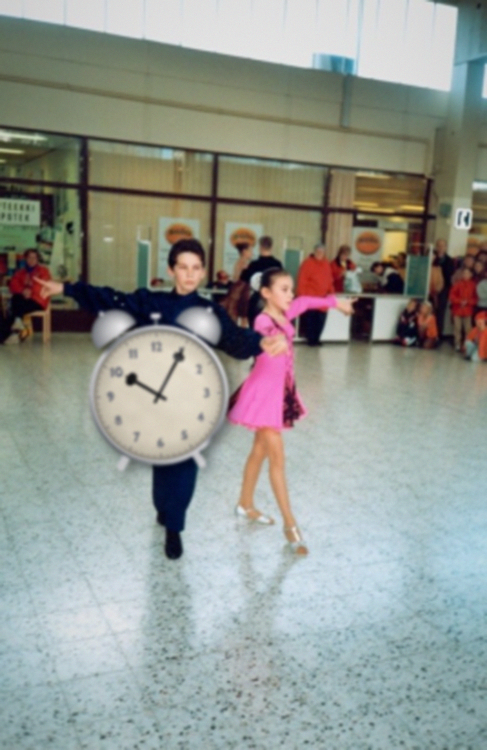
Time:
{"hour": 10, "minute": 5}
